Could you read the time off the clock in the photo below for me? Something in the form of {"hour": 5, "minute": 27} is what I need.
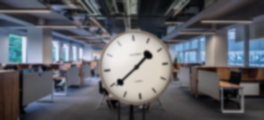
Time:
{"hour": 1, "minute": 39}
